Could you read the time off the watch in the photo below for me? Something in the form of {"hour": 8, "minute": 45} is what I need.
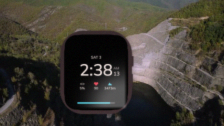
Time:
{"hour": 2, "minute": 38}
